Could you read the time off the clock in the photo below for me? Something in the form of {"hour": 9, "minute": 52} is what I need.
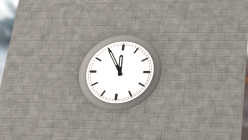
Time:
{"hour": 11, "minute": 55}
